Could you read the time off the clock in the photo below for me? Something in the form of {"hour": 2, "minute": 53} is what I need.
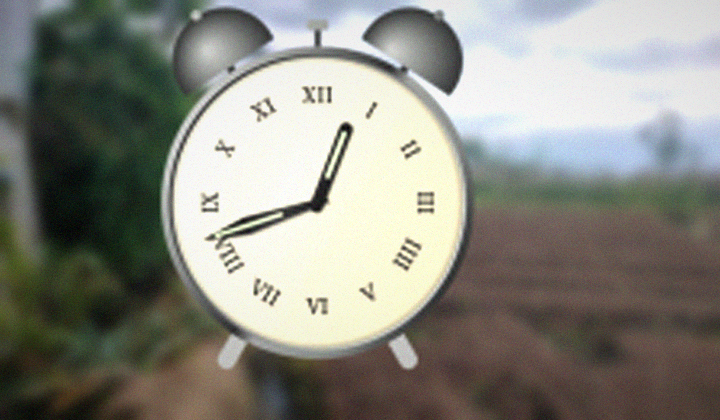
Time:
{"hour": 12, "minute": 42}
